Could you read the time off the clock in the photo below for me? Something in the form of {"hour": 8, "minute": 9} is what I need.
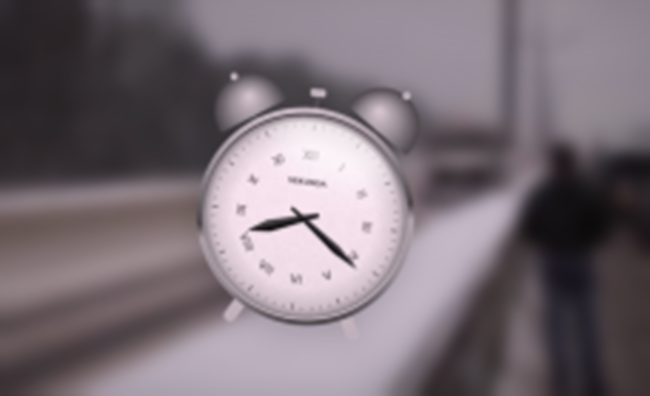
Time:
{"hour": 8, "minute": 21}
